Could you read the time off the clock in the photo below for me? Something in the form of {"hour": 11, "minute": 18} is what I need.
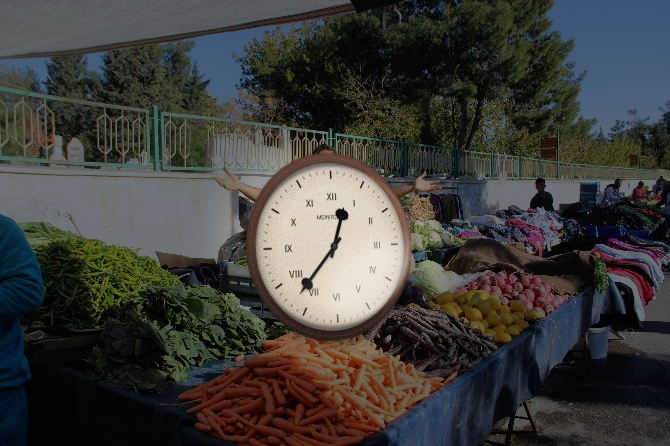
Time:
{"hour": 12, "minute": 37}
